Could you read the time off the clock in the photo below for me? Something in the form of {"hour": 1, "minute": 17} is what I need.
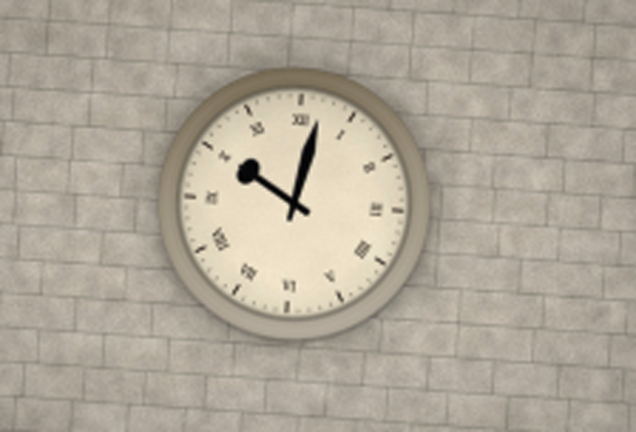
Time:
{"hour": 10, "minute": 2}
